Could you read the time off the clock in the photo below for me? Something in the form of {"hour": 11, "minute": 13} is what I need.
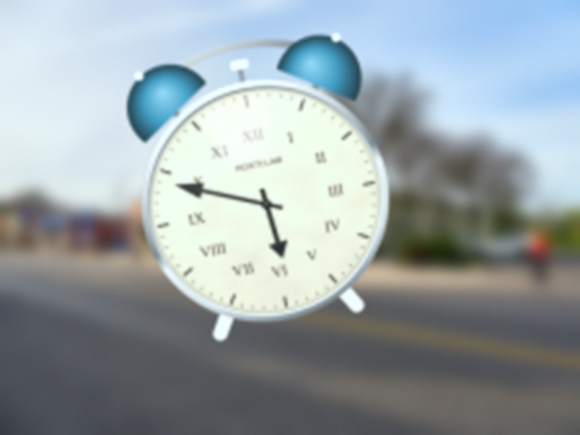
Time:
{"hour": 5, "minute": 49}
